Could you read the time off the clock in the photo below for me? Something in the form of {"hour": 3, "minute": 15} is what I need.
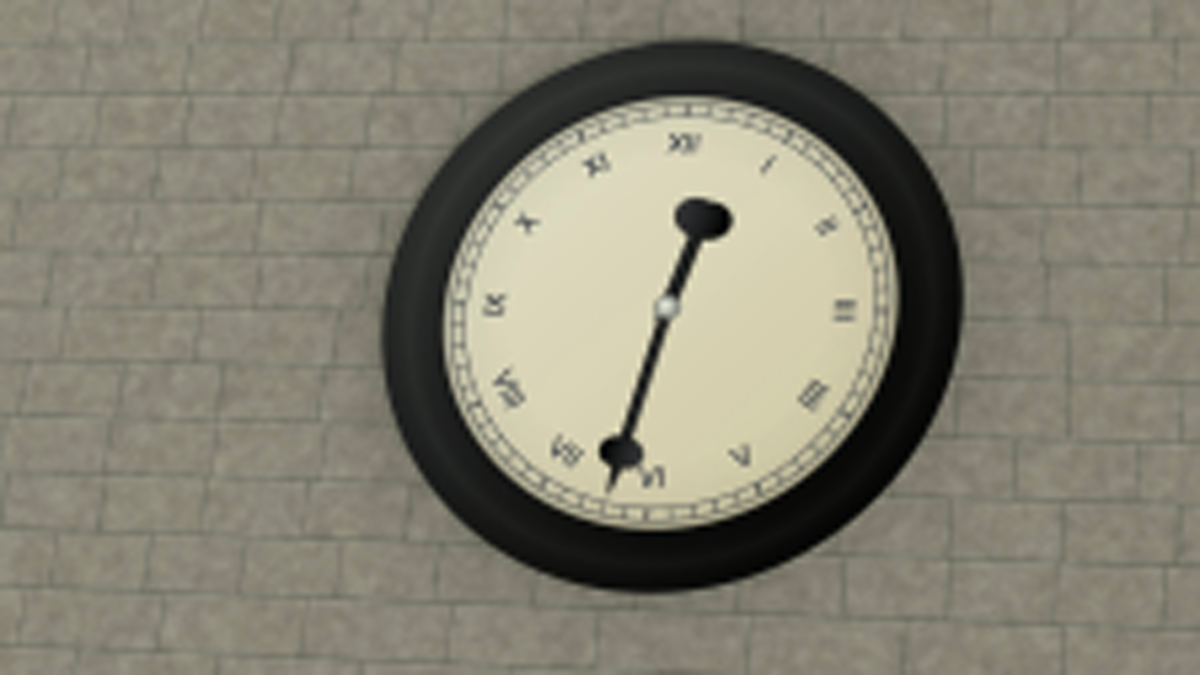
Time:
{"hour": 12, "minute": 32}
